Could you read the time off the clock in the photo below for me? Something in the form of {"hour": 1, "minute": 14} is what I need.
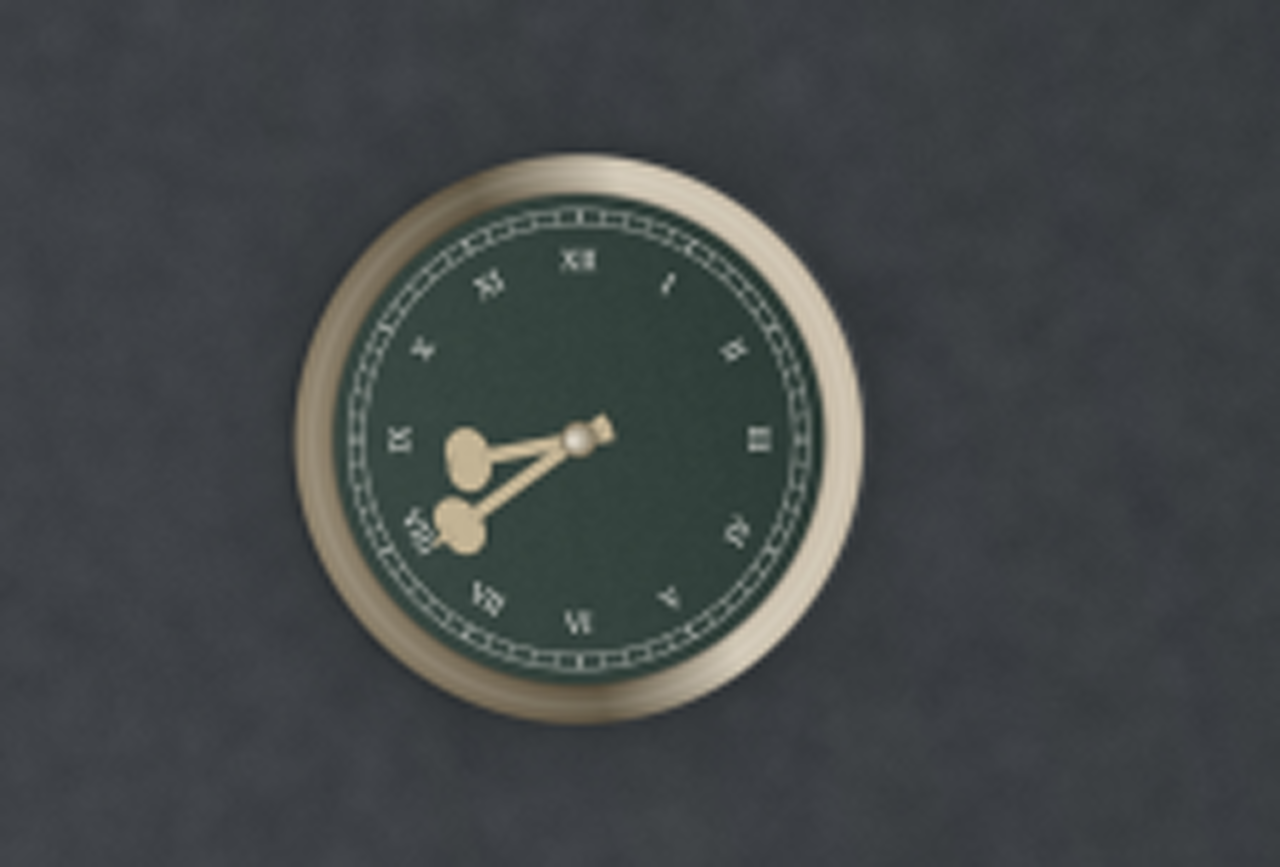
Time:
{"hour": 8, "minute": 39}
